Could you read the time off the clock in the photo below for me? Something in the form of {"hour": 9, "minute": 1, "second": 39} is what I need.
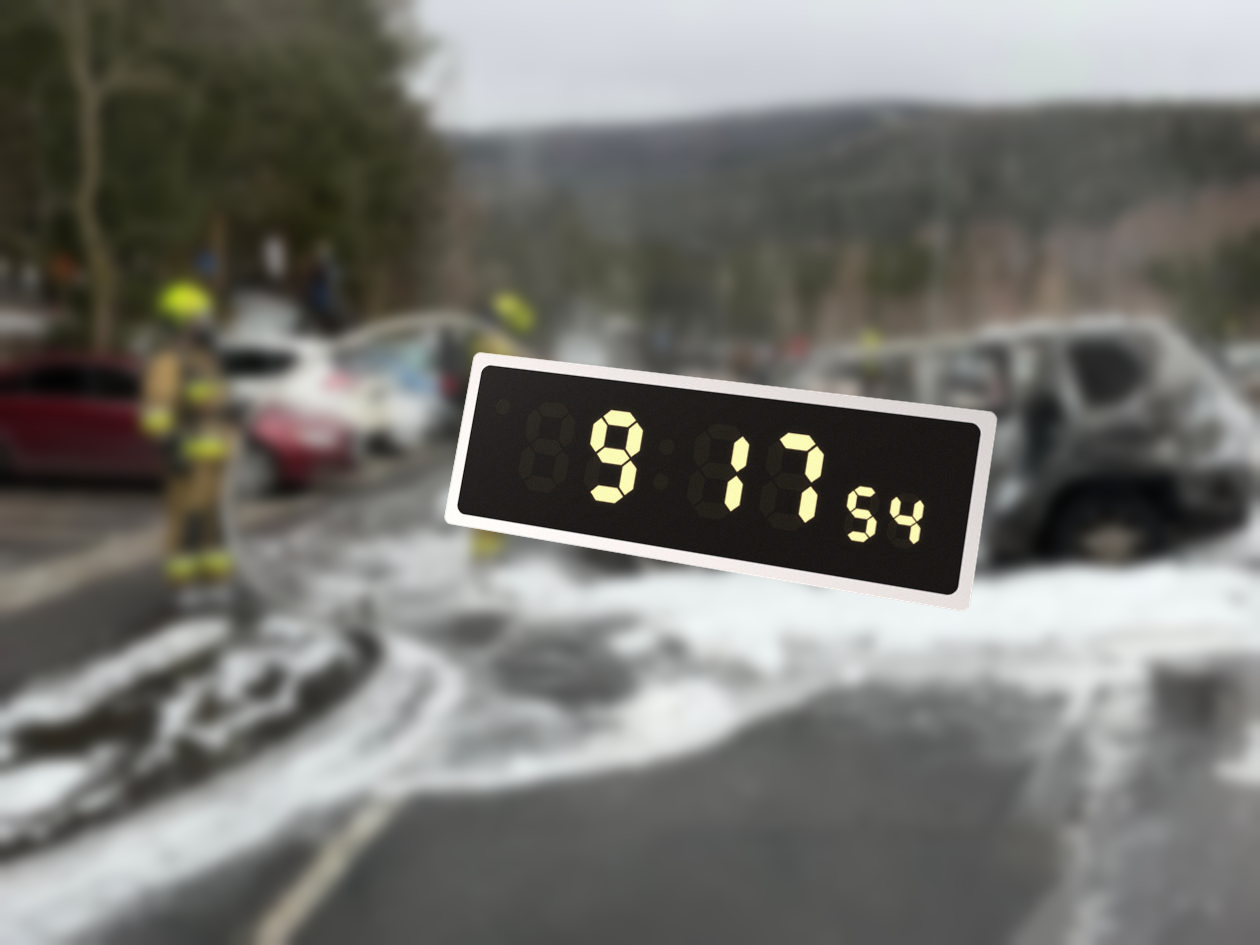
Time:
{"hour": 9, "minute": 17, "second": 54}
